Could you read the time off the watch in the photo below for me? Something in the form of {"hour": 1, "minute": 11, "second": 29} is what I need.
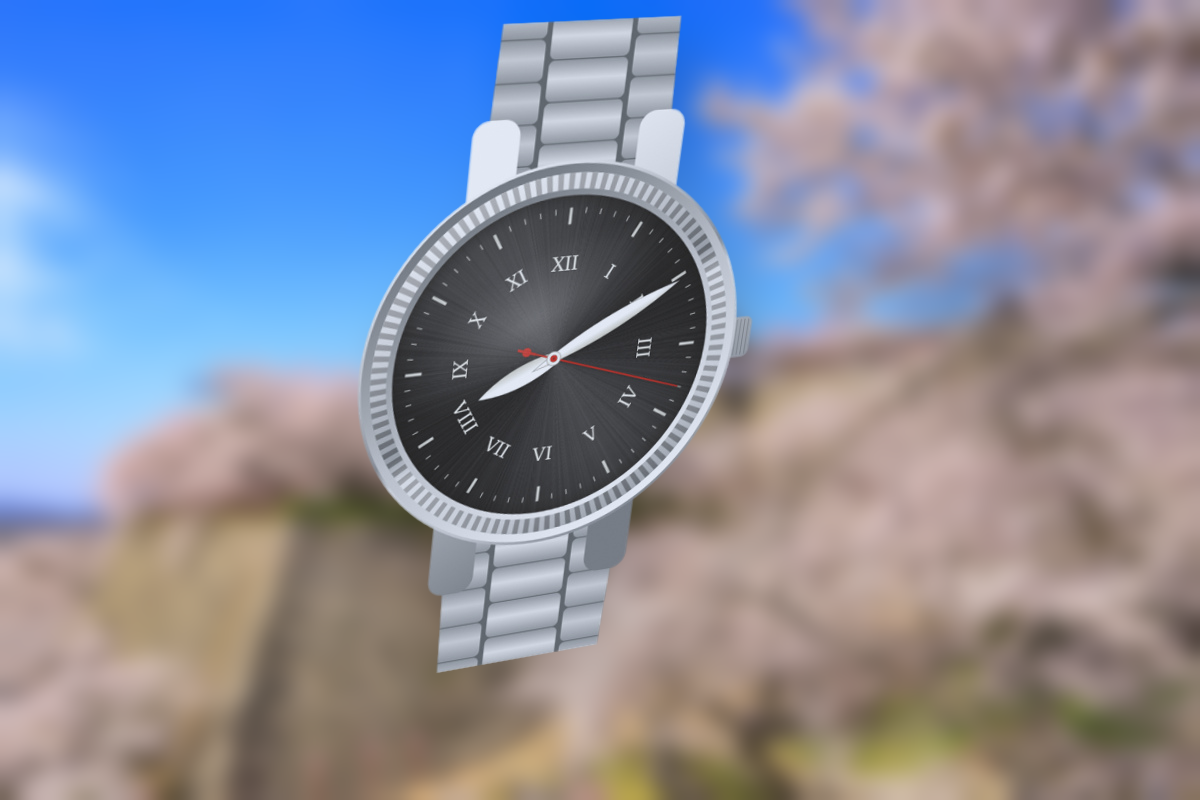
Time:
{"hour": 8, "minute": 10, "second": 18}
